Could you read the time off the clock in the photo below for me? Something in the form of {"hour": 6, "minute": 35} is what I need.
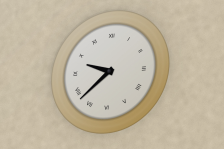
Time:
{"hour": 9, "minute": 38}
